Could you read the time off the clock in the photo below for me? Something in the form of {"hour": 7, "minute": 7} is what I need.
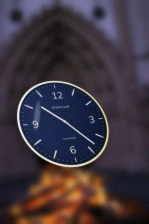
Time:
{"hour": 10, "minute": 23}
